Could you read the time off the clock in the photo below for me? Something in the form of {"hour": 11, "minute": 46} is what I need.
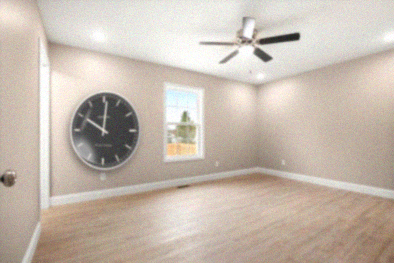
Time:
{"hour": 10, "minute": 1}
